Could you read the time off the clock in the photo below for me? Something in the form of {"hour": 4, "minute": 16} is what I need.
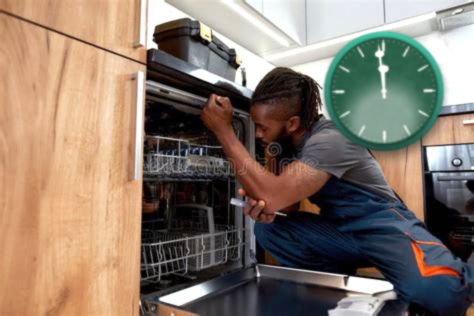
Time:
{"hour": 11, "minute": 59}
